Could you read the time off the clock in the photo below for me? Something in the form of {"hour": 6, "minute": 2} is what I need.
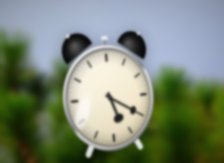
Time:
{"hour": 5, "minute": 20}
